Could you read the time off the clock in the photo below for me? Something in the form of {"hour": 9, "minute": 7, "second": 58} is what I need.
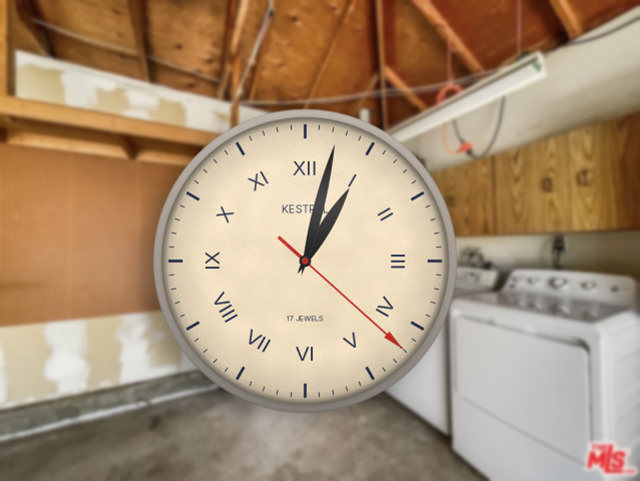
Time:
{"hour": 1, "minute": 2, "second": 22}
